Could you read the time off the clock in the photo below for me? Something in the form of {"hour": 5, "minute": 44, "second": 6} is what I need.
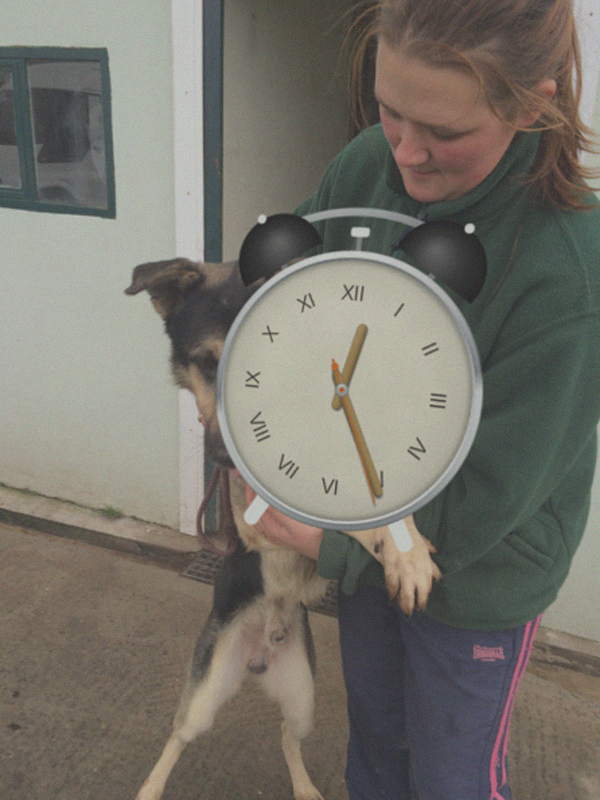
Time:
{"hour": 12, "minute": 25, "second": 26}
